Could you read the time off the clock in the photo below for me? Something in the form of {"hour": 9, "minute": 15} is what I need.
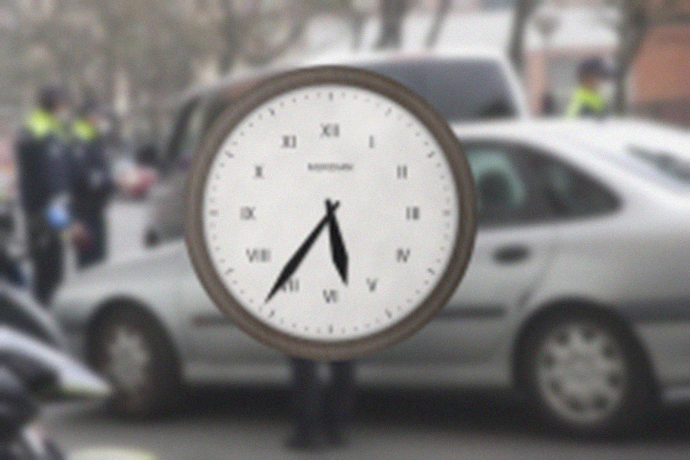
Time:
{"hour": 5, "minute": 36}
